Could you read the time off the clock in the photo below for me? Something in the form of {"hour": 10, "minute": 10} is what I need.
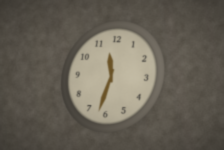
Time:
{"hour": 11, "minute": 32}
